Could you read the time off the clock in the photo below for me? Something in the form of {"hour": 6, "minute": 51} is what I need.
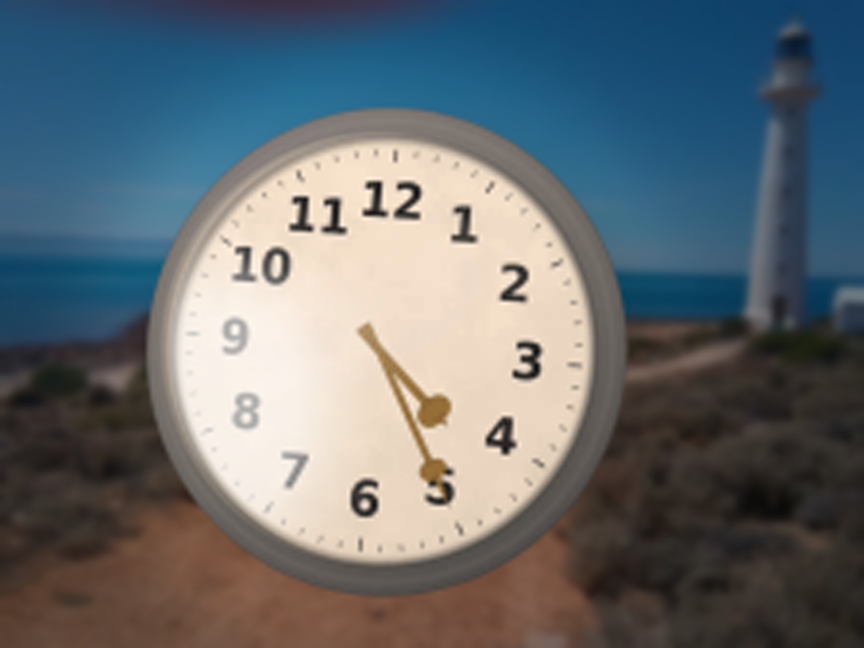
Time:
{"hour": 4, "minute": 25}
